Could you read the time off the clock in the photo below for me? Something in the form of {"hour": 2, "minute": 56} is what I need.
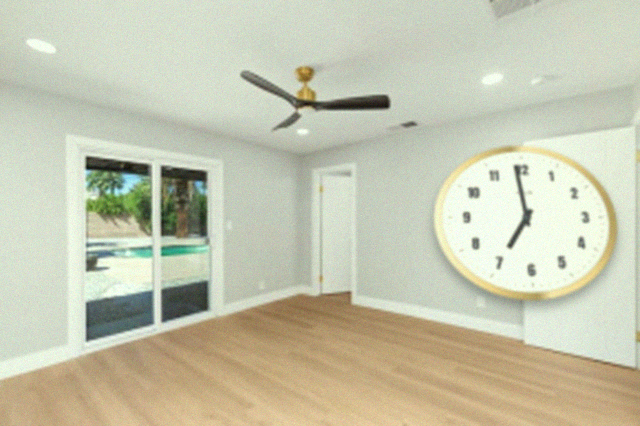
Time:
{"hour": 6, "minute": 59}
